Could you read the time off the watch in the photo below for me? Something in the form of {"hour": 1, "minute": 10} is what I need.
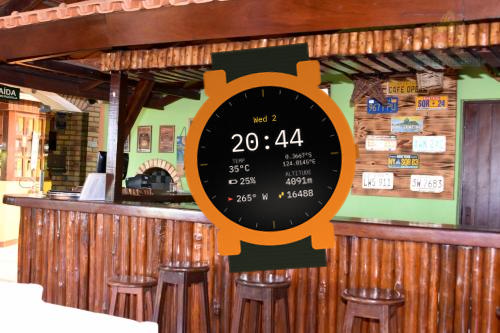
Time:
{"hour": 20, "minute": 44}
